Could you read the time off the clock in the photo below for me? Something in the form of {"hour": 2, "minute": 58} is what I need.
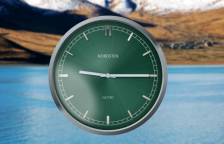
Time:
{"hour": 9, "minute": 15}
